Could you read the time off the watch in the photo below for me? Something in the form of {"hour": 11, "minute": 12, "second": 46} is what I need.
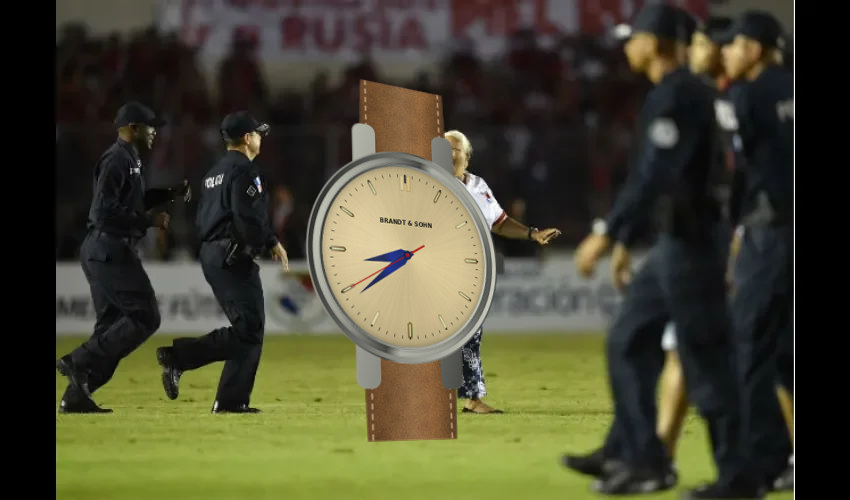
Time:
{"hour": 8, "minute": 38, "second": 40}
